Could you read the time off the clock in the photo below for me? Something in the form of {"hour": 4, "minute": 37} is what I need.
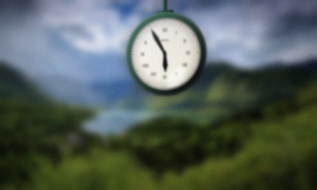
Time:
{"hour": 5, "minute": 55}
